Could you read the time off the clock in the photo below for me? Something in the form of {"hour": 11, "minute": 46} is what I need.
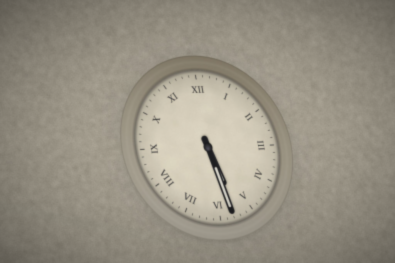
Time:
{"hour": 5, "minute": 28}
